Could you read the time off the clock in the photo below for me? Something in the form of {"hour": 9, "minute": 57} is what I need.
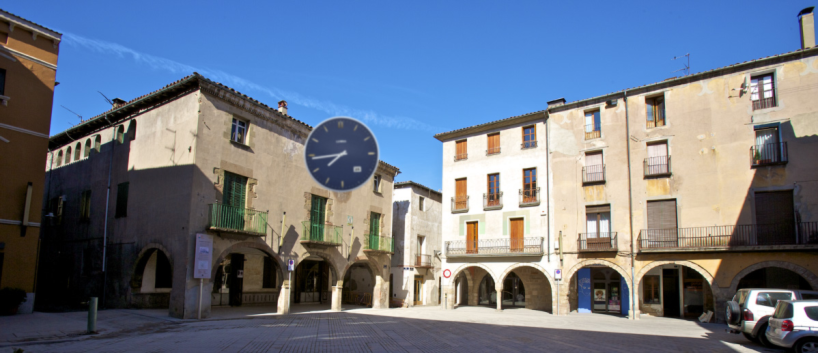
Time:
{"hour": 7, "minute": 44}
